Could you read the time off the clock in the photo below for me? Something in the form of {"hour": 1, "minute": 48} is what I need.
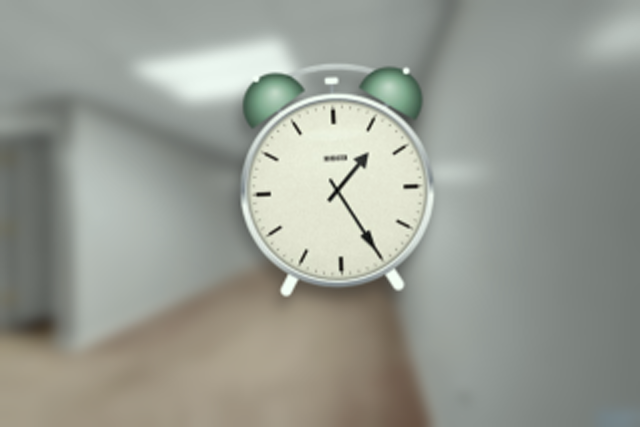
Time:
{"hour": 1, "minute": 25}
